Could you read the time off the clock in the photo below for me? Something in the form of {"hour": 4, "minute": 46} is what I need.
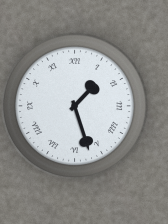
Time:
{"hour": 1, "minute": 27}
